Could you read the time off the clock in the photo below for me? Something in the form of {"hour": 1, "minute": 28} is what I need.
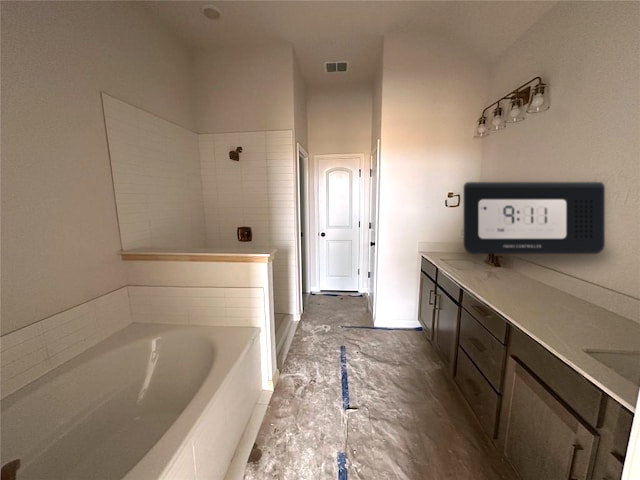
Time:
{"hour": 9, "minute": 11}
